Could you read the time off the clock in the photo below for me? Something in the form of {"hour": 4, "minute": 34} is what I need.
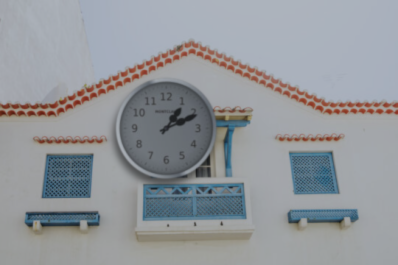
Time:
{"hour": 1, "minute": 11}
